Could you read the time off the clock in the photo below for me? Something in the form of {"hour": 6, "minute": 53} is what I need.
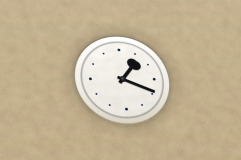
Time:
{"hour": 1, "minute": 19}
